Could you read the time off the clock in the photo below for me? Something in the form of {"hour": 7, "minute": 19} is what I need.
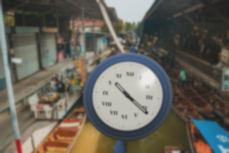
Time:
{"hour": 10, "minute": 21}
